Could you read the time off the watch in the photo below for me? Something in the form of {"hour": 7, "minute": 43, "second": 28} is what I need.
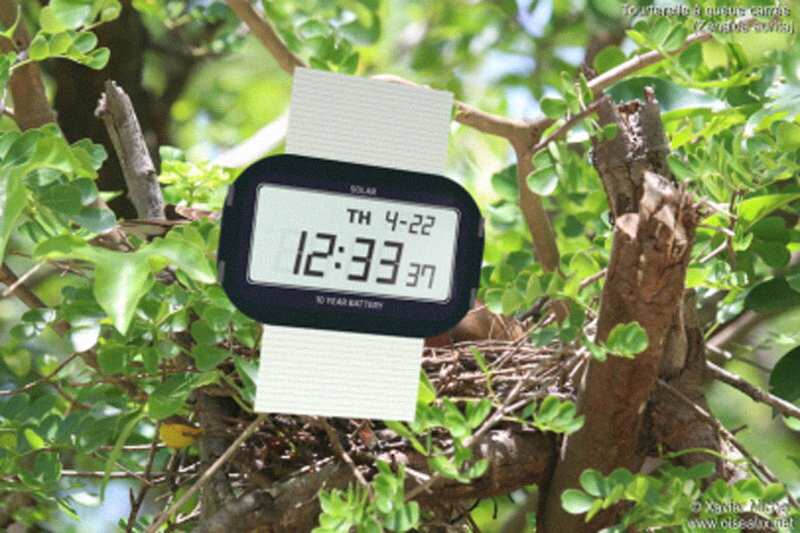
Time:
{"hour": 12, "minute": 33, "second": 37}
